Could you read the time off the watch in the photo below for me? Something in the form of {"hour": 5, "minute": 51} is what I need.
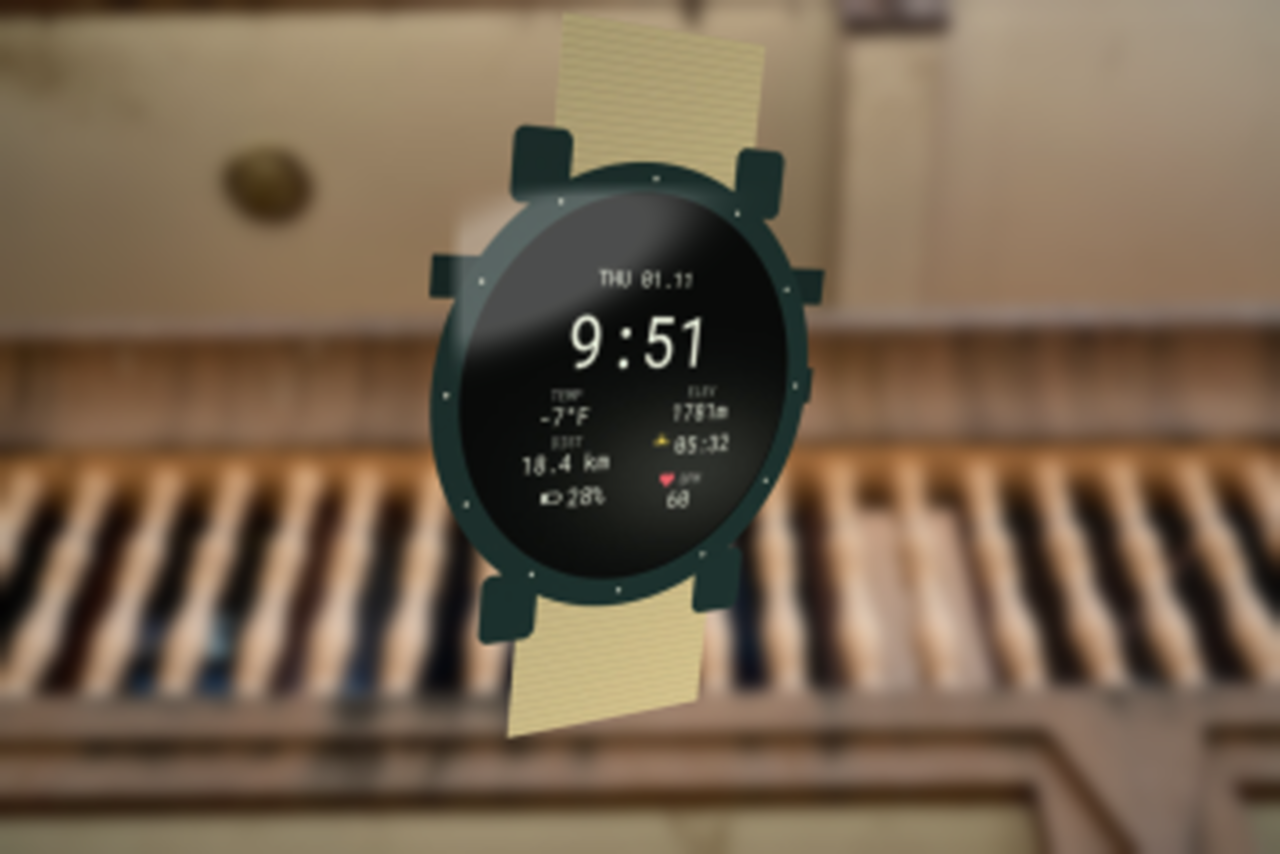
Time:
{"hour": 9, "minute": 51}
